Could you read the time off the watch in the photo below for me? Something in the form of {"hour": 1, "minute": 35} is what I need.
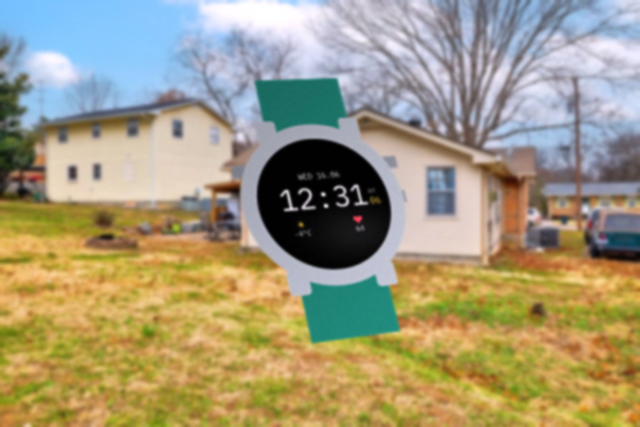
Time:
{"hour": 12, "minute": 31}
